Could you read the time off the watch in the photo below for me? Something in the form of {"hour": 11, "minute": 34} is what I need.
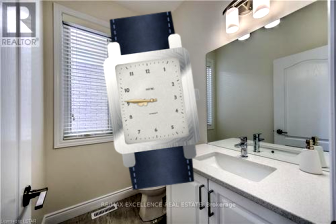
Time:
{"hour": 8, "minute": 46}
